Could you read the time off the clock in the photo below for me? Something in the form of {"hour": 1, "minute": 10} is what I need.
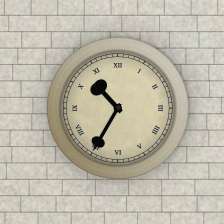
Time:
{"hour": 10, "minute": 35}
